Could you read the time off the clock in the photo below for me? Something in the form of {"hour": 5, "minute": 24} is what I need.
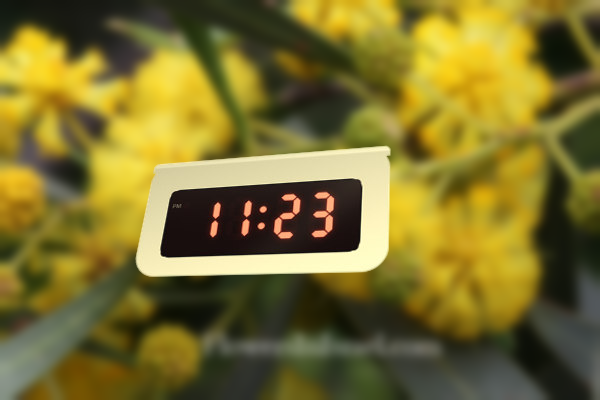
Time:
{"hour": 11, "minute": 23}
